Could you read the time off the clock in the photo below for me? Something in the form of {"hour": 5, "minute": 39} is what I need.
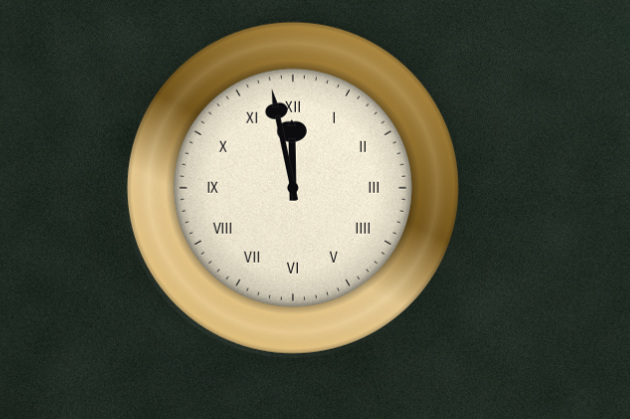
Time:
{"hour": 11, "minute": 58}
